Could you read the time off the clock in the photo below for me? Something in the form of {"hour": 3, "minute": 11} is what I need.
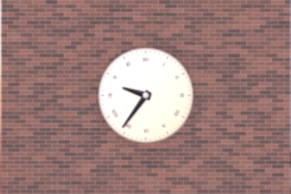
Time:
{"hour": 9, "minute": 36}
